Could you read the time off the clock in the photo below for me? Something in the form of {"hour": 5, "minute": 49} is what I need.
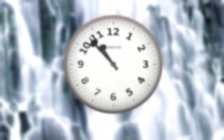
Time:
{"hour": 10, "minute": 53}
